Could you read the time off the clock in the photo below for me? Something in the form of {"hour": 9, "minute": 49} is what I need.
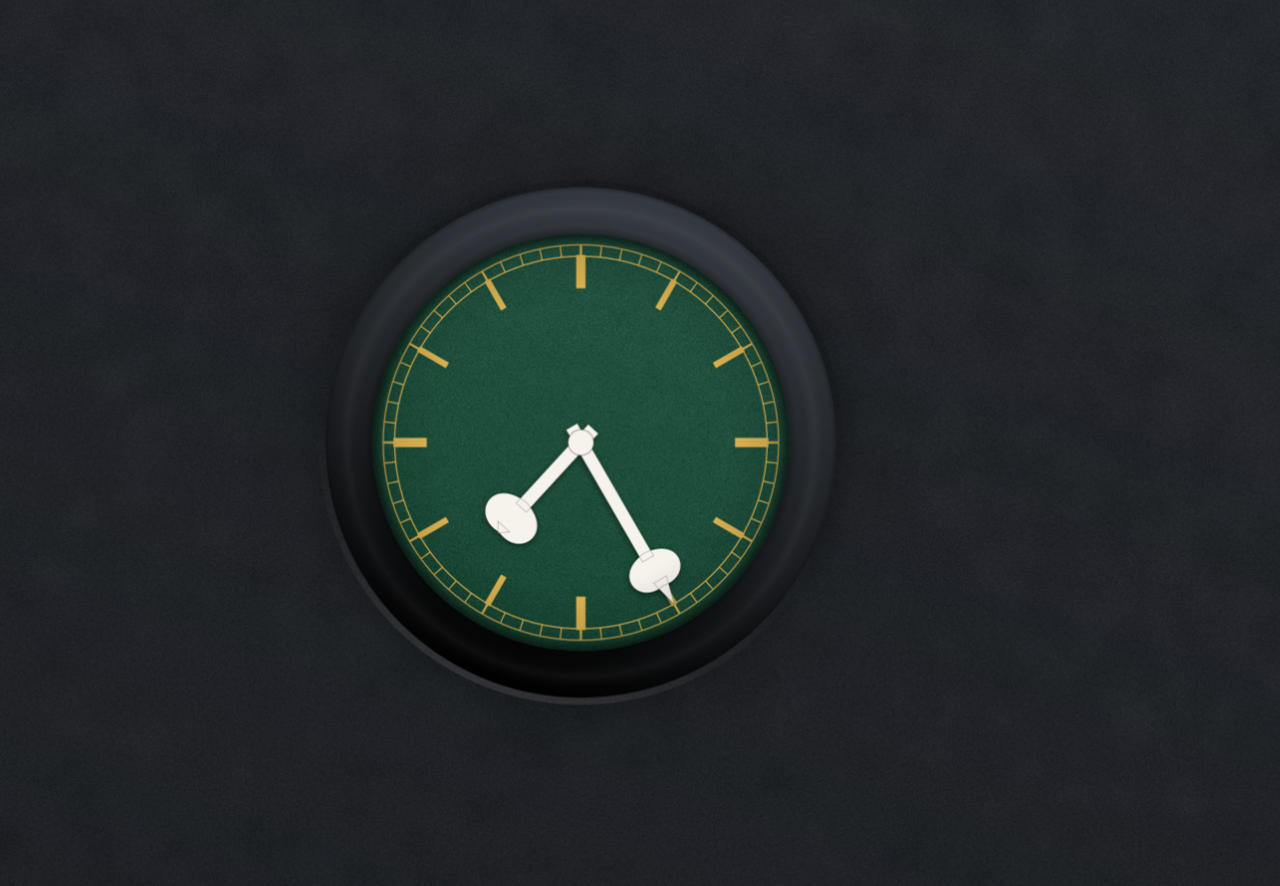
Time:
{"hour": 7, "minute": 25}
